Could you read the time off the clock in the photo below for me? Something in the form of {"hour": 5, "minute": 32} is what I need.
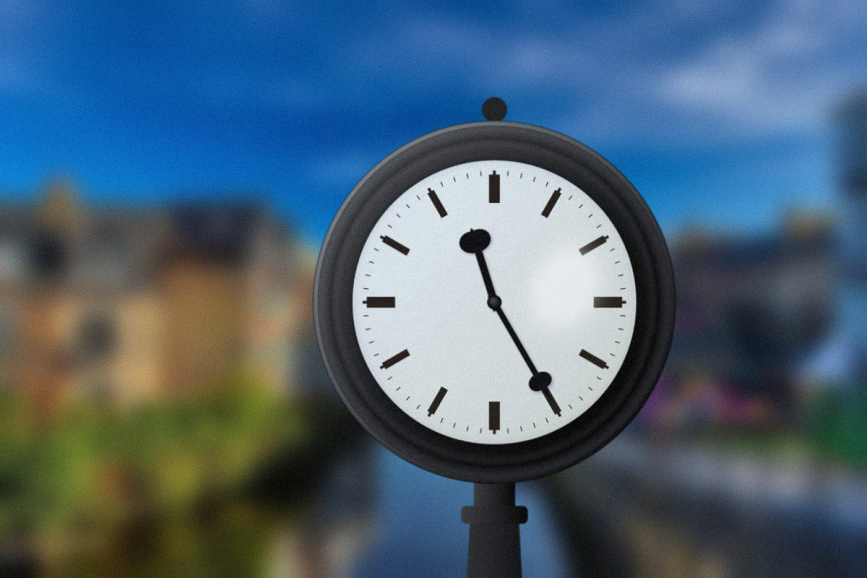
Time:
{"hour": 11, "minute": 25}
